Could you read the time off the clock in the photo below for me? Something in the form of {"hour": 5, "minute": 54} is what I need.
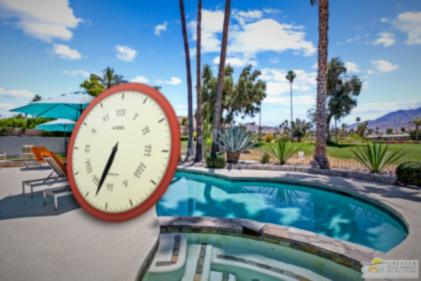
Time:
{"hour": 6, "minute": 33}
